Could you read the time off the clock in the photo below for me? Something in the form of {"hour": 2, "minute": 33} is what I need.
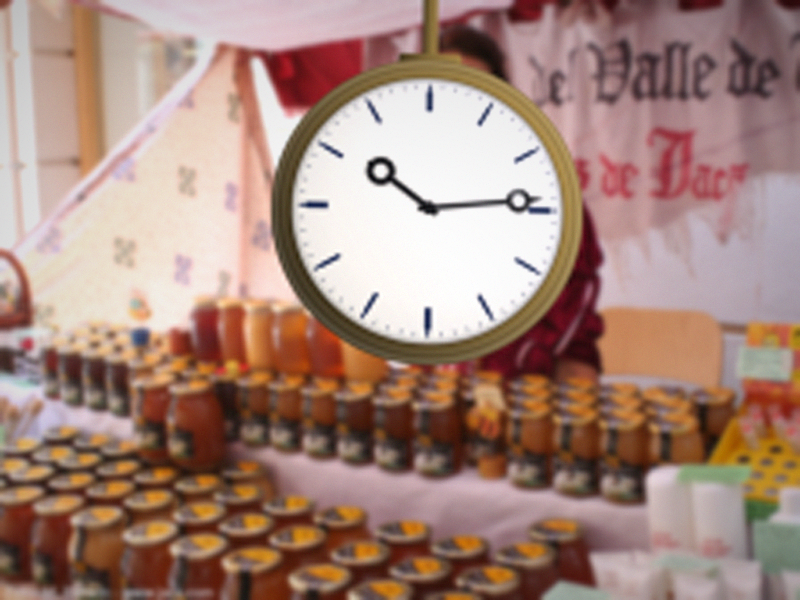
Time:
{"hour": 10, "minute": 14}
